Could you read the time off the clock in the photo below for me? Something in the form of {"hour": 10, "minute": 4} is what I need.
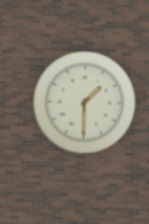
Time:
{"hour": 1, "minute": 30}
